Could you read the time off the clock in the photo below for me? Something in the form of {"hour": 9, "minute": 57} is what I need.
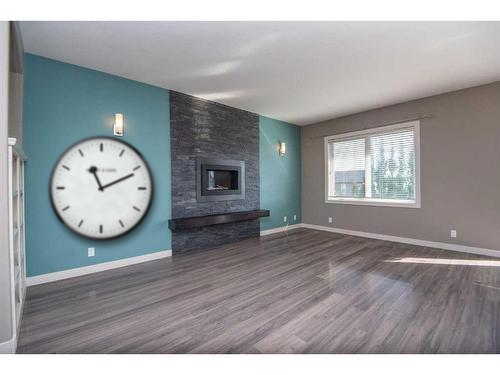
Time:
{"hour": 11, "minute": 11}
